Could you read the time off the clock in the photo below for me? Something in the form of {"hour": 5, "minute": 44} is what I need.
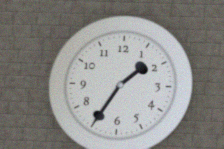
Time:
{"hour": 1, "minute": 35}
